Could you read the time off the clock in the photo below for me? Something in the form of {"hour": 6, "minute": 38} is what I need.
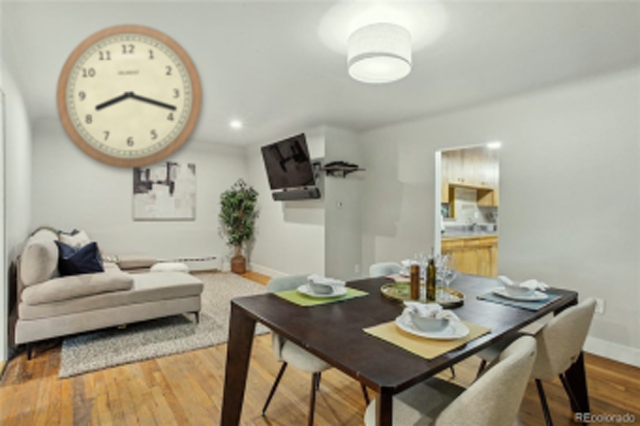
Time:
{"hour": 8, "minute": 18}
